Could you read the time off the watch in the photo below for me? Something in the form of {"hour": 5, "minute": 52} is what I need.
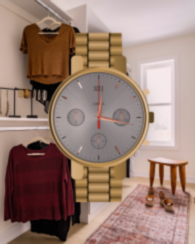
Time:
{"hour": 12, "minute": 17}
